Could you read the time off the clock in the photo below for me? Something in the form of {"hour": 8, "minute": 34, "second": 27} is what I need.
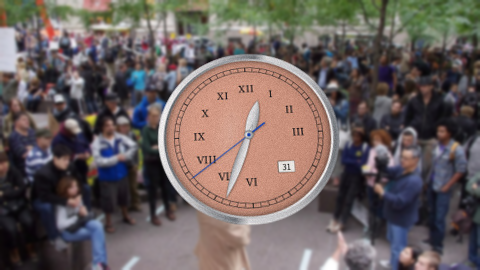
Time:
{"hour": 12, "minute": 33, "second": 39}
